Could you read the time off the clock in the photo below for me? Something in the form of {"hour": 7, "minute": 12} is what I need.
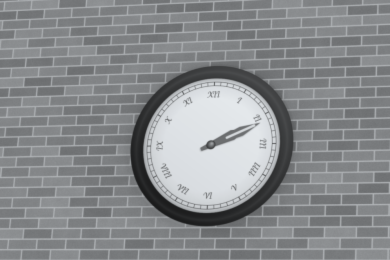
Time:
{"hour": 2, "minute": 11}
